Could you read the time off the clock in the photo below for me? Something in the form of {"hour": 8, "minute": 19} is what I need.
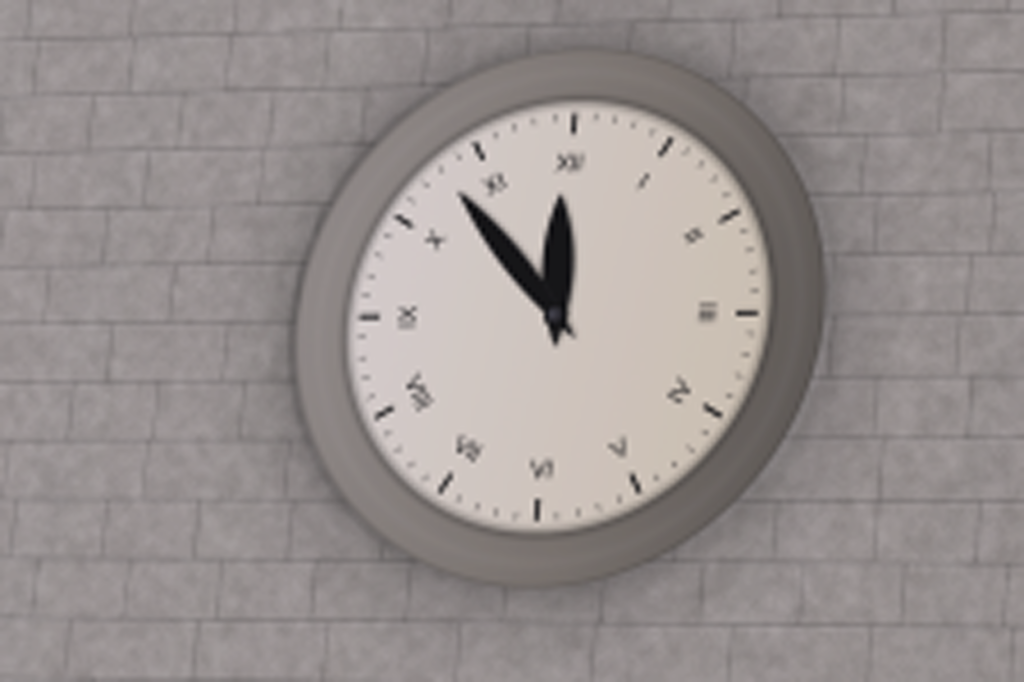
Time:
{"hour": 11, "minute": 53}
